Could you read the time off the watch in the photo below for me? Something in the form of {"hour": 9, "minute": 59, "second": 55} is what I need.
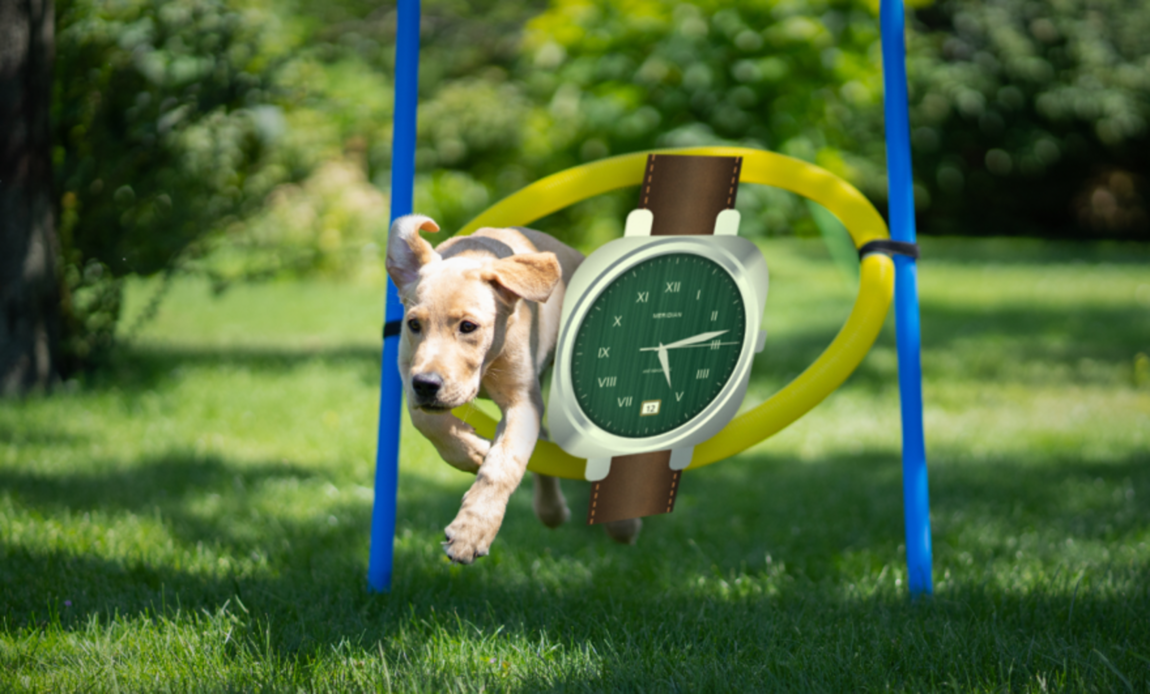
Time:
{"hour": 5, "minute": 13, "second": 15}
